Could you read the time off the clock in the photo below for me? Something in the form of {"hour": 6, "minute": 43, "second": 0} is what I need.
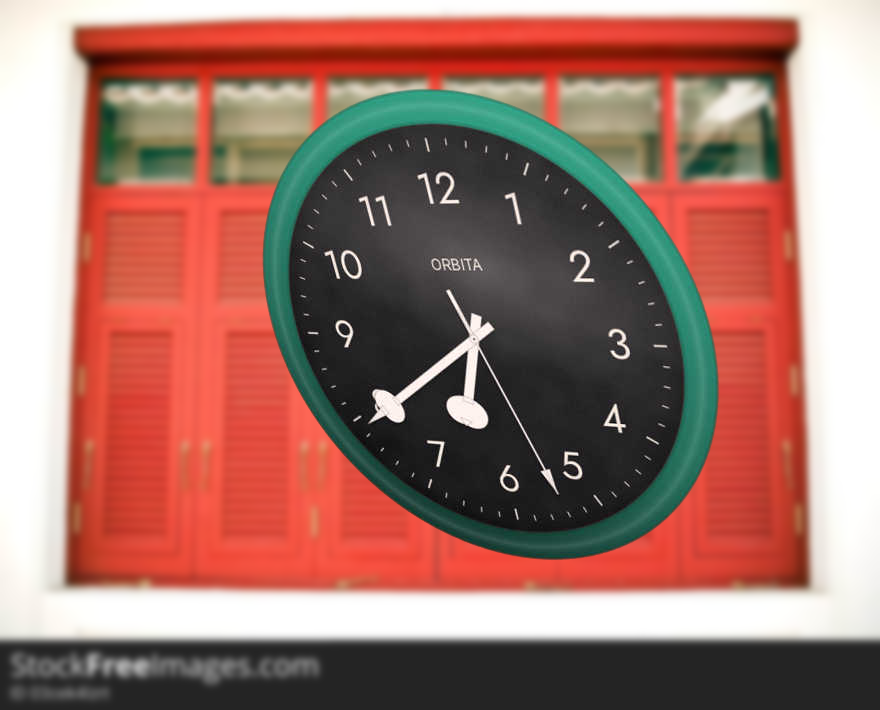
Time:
{"hour": 6, "minute": 39, "second": 27}
